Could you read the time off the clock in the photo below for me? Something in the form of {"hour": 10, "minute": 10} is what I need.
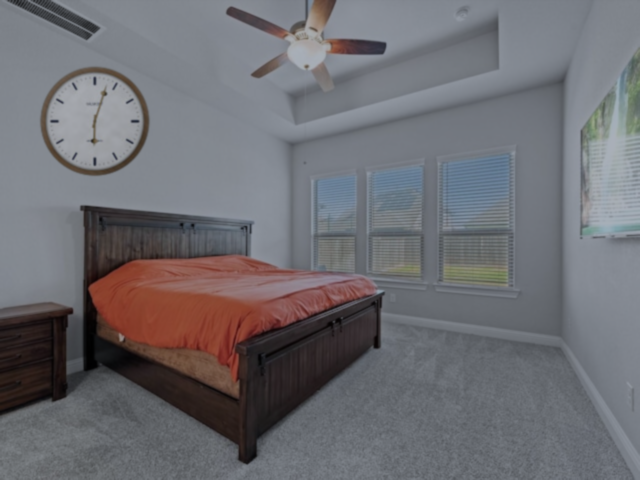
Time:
{"hour": 6, "minute": 3}
